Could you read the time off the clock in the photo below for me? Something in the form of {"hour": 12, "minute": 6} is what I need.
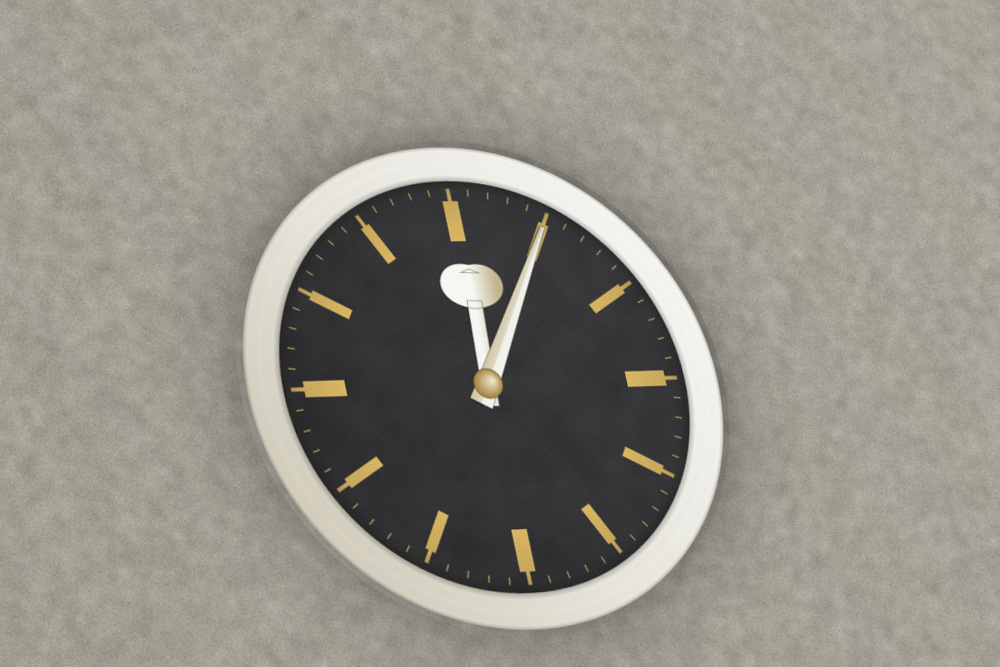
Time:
{"hour": 12, "minute": 5}
